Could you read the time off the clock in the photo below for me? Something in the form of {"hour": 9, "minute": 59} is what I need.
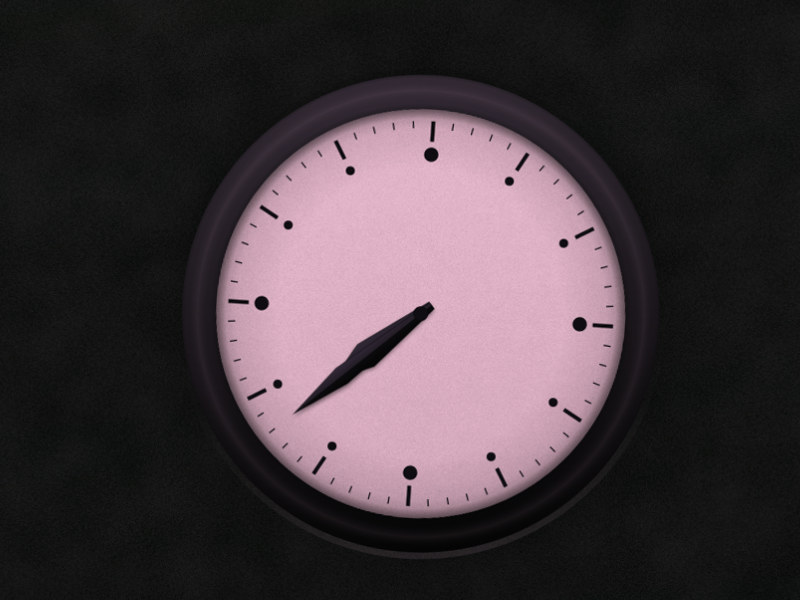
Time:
{"hour": 7, "minute": 38}
